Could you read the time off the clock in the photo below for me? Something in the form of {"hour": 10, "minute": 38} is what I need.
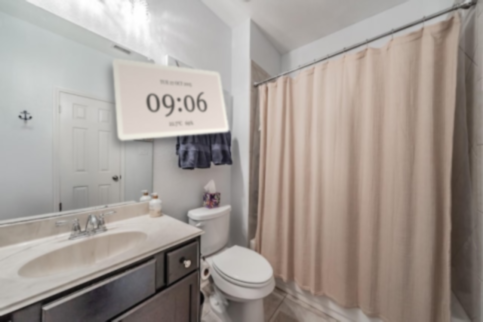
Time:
{"hour": 9, "minute": 6}
